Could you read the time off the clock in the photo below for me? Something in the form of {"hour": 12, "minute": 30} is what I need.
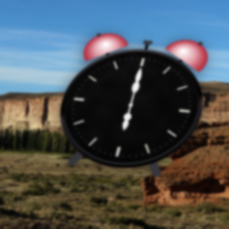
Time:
{"hour": 6, "minute": 0}
